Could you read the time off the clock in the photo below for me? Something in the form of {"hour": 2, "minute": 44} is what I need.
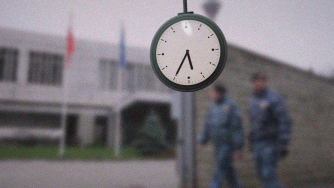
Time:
{"hour": 5, "minute": 35}
